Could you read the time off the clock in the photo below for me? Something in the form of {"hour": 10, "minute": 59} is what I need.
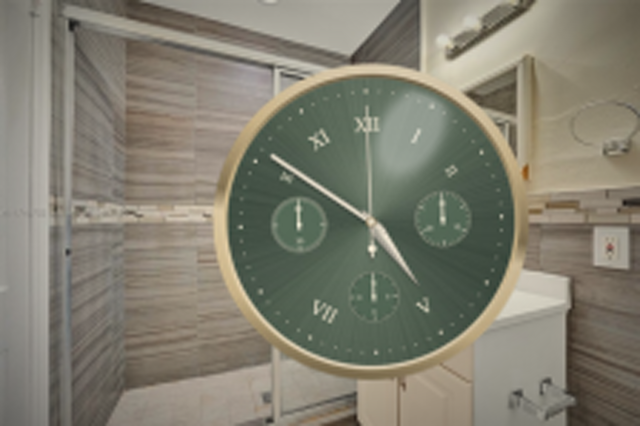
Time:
{"hour": 4, "minute": 51}
